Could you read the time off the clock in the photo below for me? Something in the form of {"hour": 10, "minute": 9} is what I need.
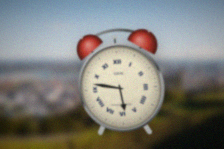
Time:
{"hour": 5, "minute": 47}
